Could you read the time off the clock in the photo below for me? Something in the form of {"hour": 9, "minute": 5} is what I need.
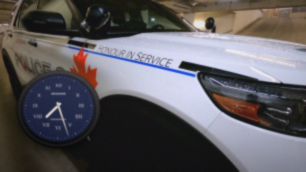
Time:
{"hour": 7, "minute": 27}
